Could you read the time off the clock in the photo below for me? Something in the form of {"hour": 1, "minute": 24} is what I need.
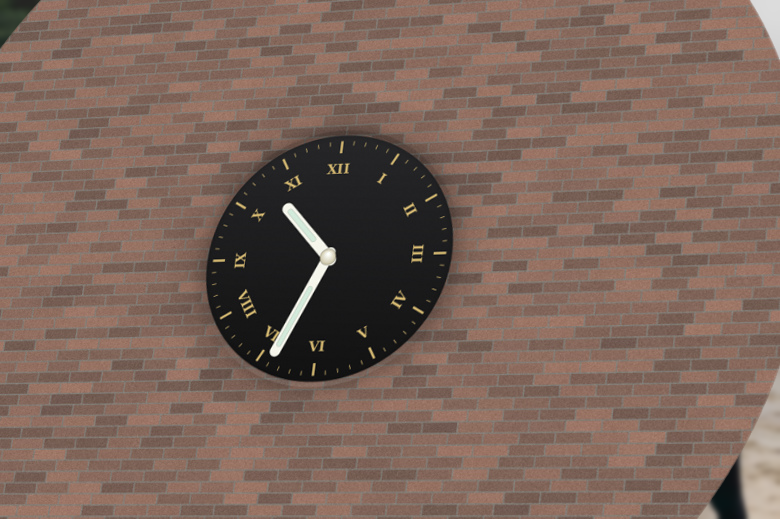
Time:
{"hour": 10, "minute": 34}
